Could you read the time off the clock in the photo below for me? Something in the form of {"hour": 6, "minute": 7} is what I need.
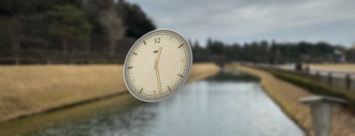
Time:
{"hour": 12, "minute": 28}
